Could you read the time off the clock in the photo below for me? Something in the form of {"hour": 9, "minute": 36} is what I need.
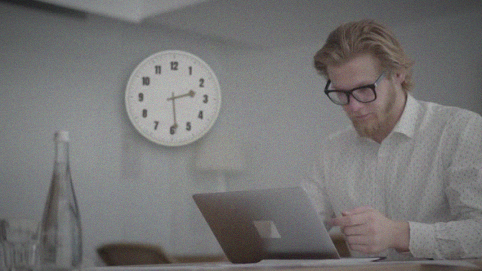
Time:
{"hour": 2, "minute": 29}
